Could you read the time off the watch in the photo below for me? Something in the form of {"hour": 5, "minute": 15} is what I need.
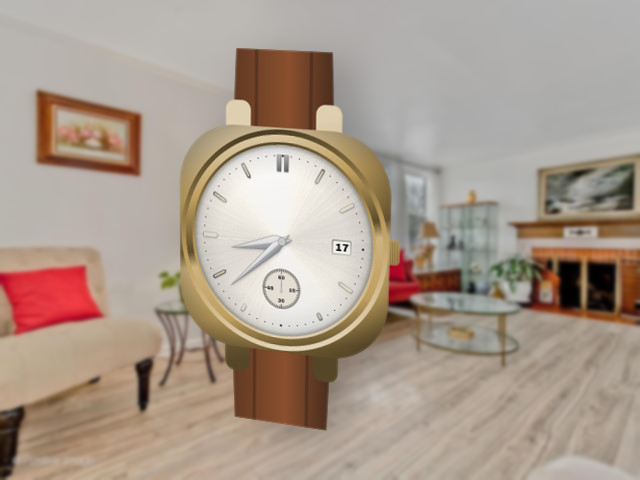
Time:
{"hour": 8, "minute": 38}
